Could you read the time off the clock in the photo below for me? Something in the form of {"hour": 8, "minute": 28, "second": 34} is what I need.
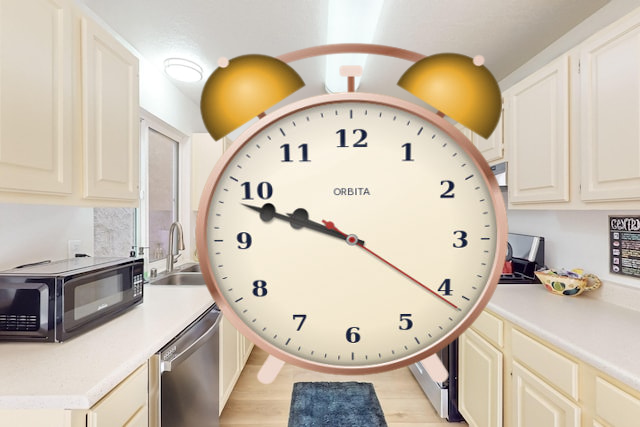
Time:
{"hour": 9, "minute": 48, "second": 21}
